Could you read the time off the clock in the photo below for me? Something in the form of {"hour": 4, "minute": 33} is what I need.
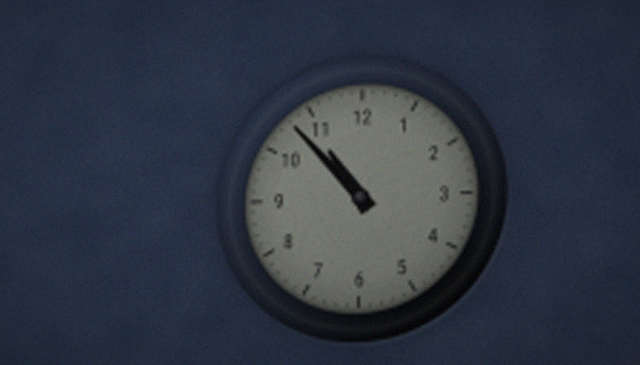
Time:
{"hour": 10, "minute": 53}
